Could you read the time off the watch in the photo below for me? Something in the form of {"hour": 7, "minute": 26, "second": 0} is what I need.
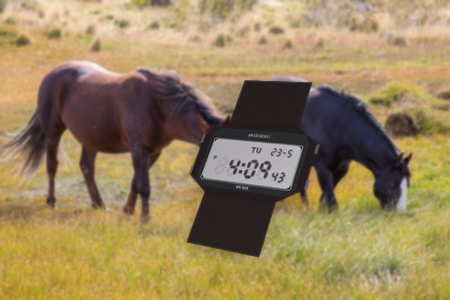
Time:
{"hour": 4, "minute": 9, "second": 43}
